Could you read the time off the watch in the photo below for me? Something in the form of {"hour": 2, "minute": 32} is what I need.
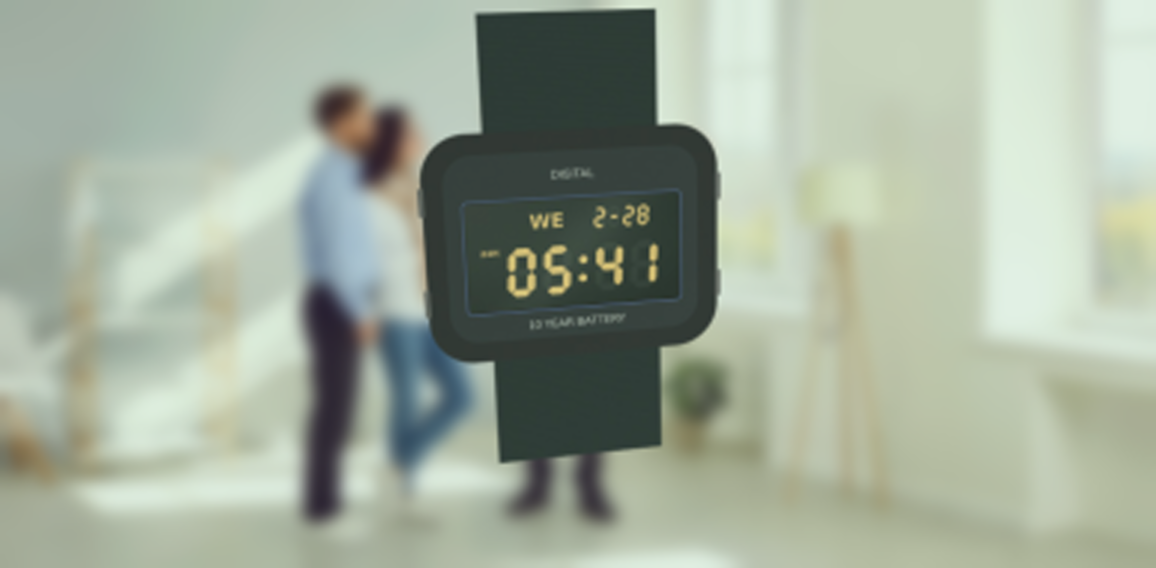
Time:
{"hour": 5, "minute": 41}
